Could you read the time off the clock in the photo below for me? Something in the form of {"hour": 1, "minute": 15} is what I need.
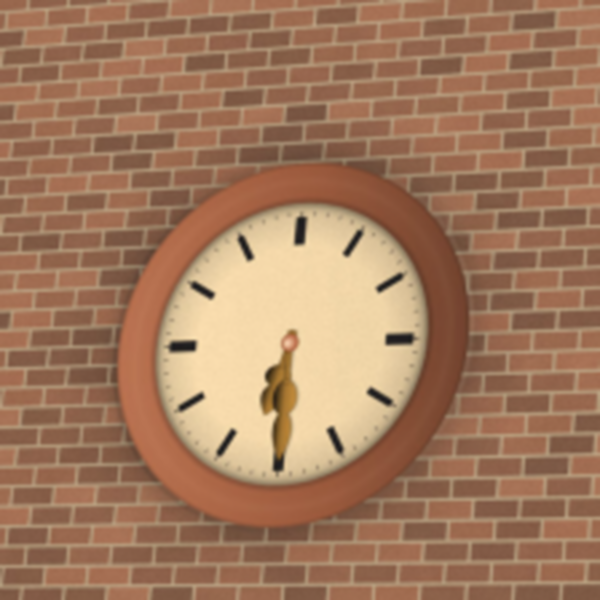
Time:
{"hour": 6, "minute": 30}
